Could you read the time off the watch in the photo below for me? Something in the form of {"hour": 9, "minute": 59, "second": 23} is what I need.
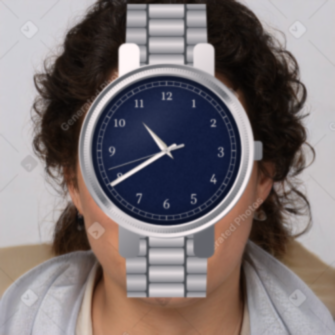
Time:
{"hour": 10, "minute": 39, "second": 42}
